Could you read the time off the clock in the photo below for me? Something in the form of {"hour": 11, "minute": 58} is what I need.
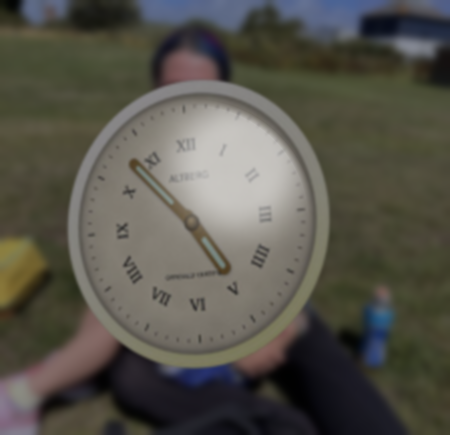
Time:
{"hour": 4, "minute": 53}
